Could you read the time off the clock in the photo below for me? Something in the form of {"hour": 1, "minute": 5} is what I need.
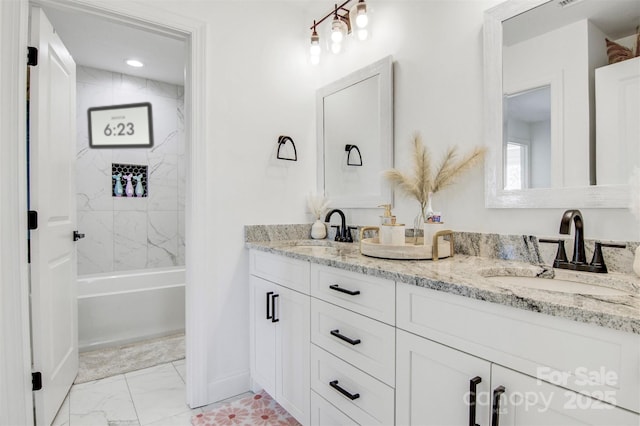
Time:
{"hour": 6, "minute": 23}
